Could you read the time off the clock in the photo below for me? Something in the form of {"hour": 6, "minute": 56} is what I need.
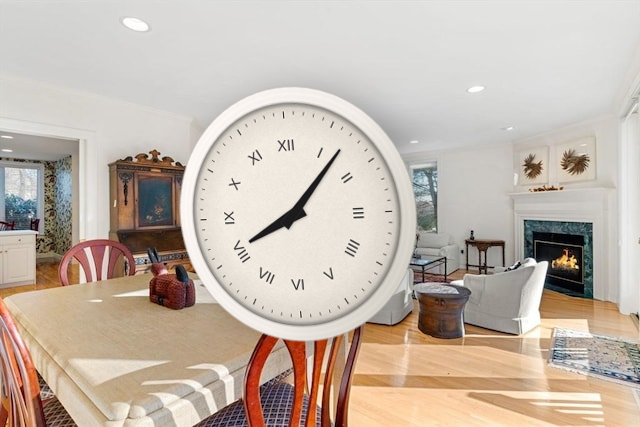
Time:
{"hour": 8, "minute": 7}
